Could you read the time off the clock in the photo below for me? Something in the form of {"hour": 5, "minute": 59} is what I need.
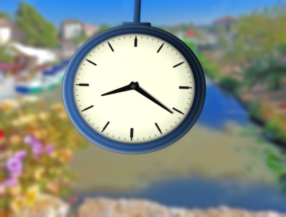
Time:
{"hour": 8, "minute": 21}
